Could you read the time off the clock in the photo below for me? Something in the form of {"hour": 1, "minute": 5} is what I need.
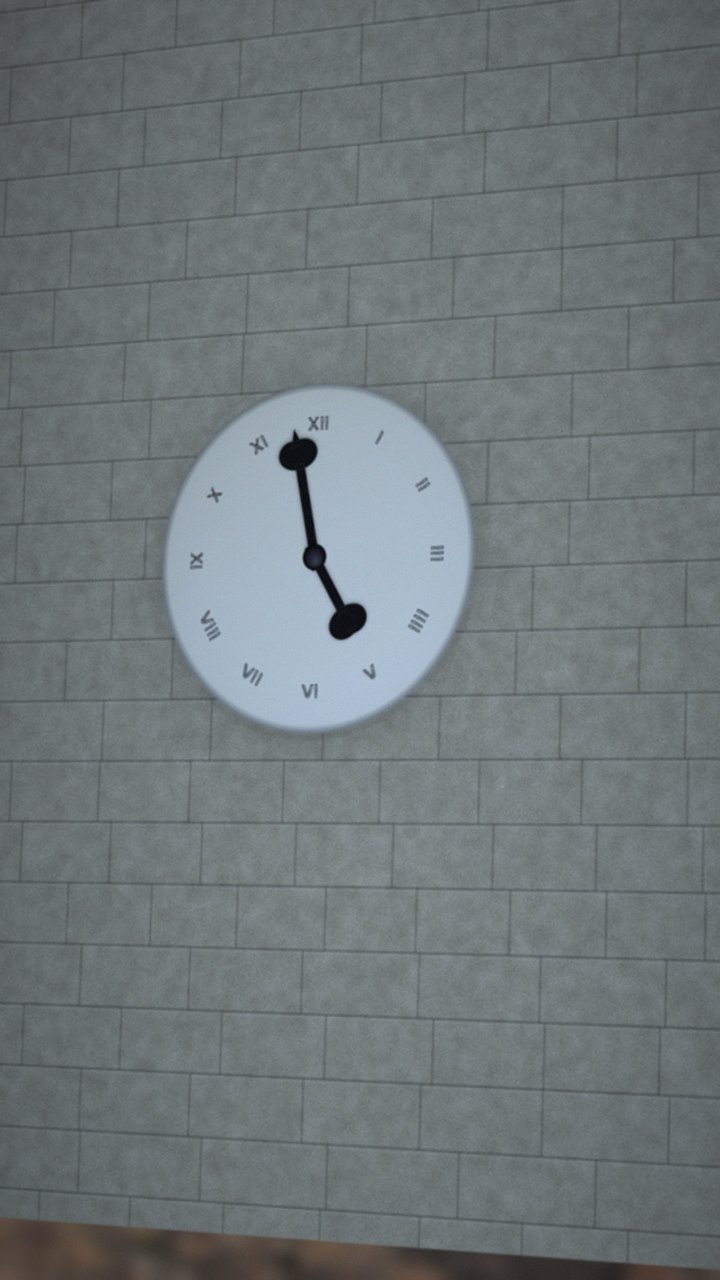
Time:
{"hour": 4, "minute": 58}
